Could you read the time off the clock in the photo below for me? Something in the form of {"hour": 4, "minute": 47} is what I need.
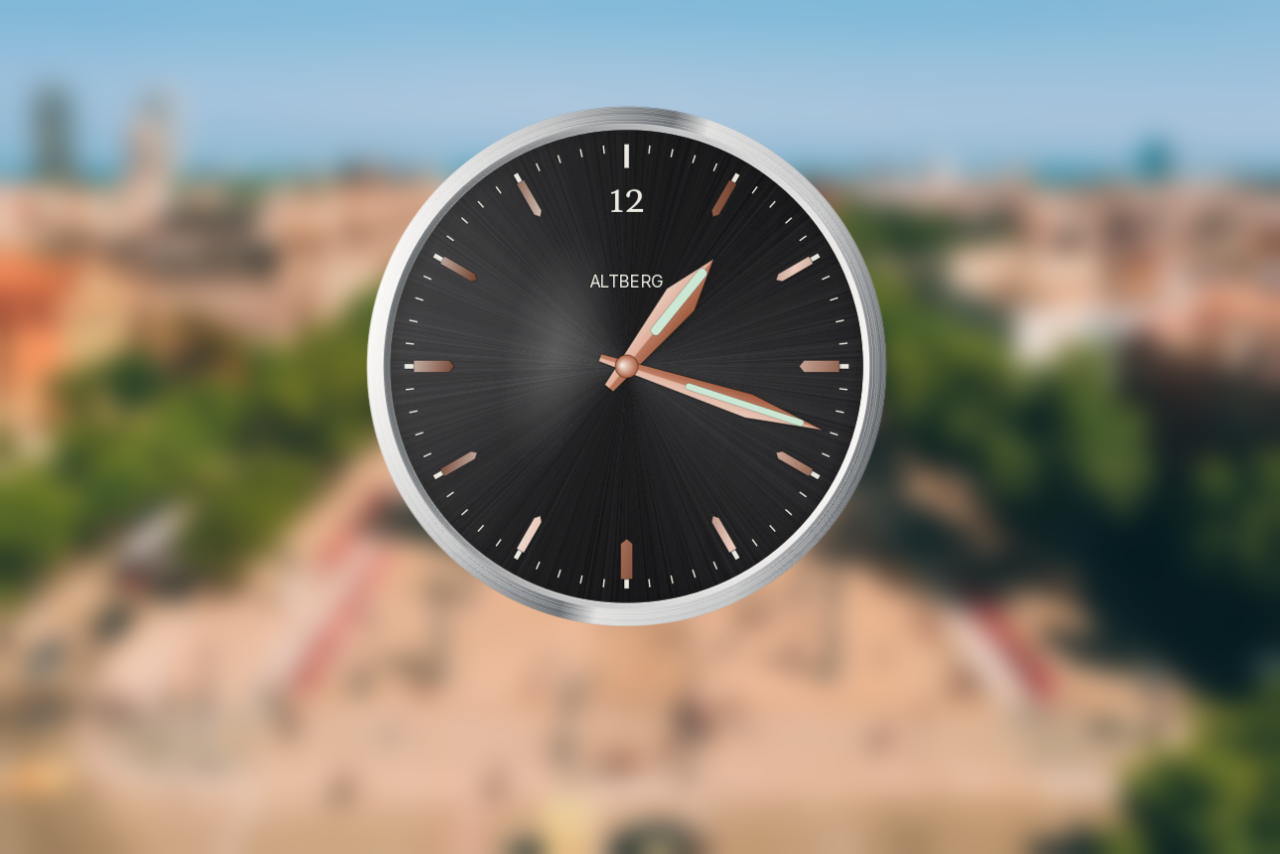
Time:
{"hour": 1, "minute": 18}
